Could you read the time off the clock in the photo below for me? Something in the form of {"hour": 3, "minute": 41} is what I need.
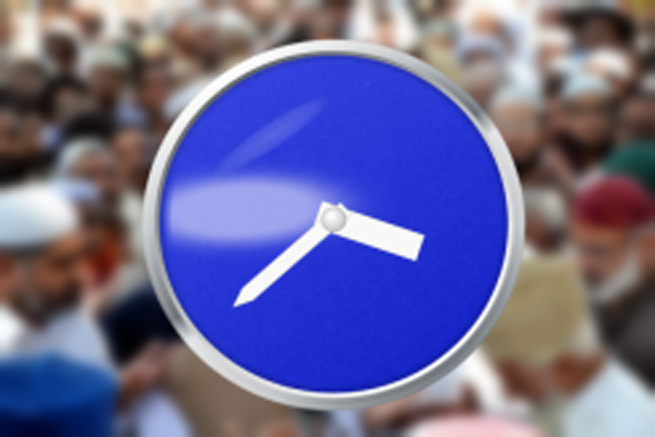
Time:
{"hour": 3, "minute": 38}
